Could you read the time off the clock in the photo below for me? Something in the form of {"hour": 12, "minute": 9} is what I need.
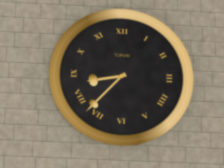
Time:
{"hour": 8, "minute": 37}
